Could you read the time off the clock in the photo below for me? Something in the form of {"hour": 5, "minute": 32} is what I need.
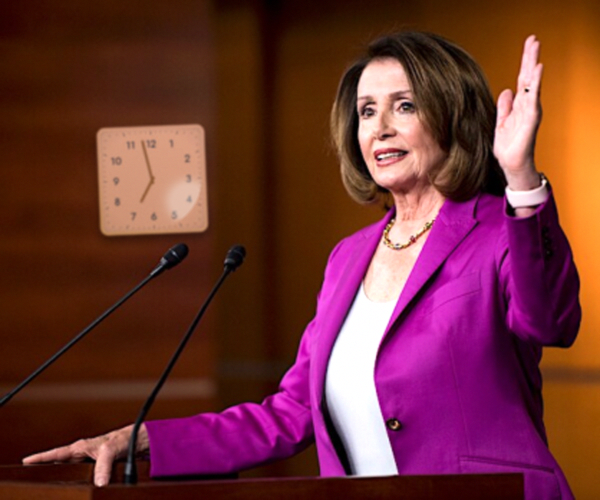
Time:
{"hour": 6, "minute": 58}
